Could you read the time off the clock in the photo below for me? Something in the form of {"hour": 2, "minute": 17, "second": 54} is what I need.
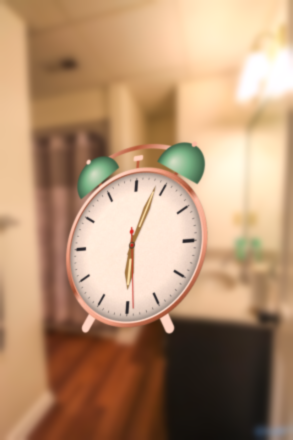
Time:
{"hour": 6, "minute": 3, "second": 29}
